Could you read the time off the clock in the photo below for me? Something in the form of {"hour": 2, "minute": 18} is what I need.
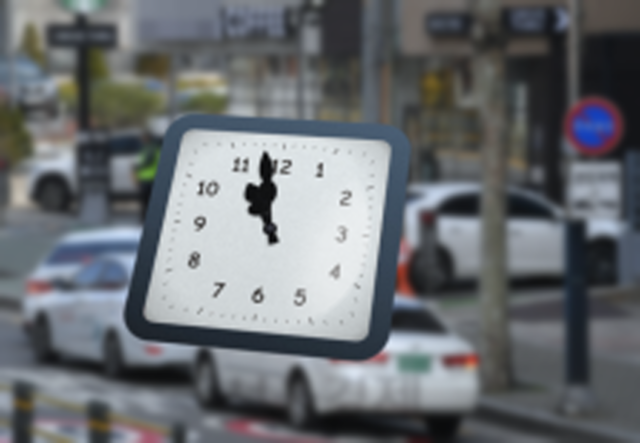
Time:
{"hour": 10, "minute": 58}
